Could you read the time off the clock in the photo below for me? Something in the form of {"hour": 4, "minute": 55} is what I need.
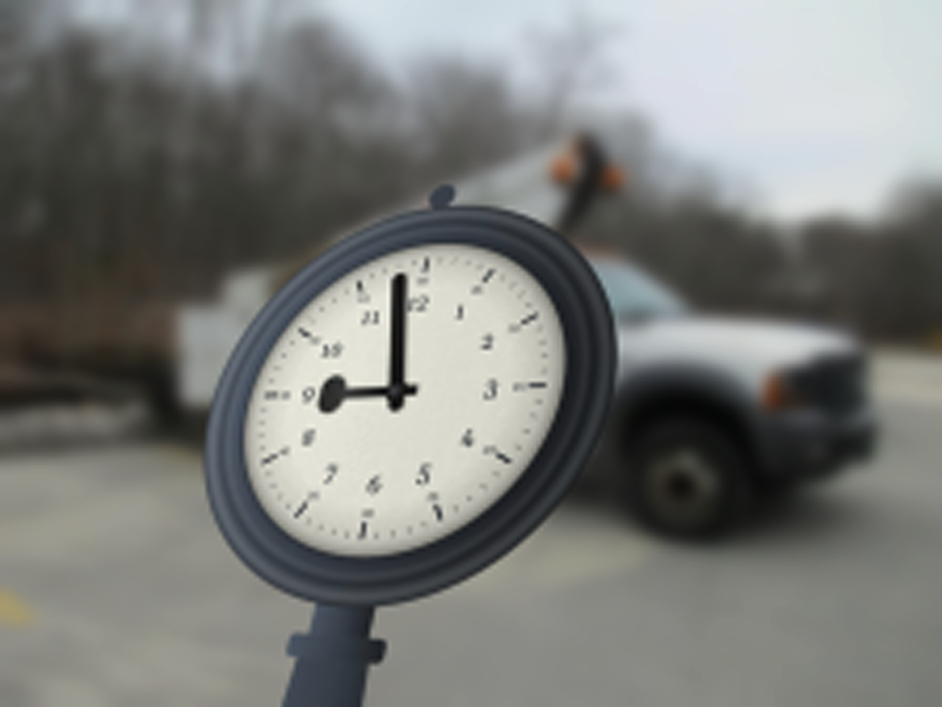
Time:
{"hour": 8, "minute": 58}
